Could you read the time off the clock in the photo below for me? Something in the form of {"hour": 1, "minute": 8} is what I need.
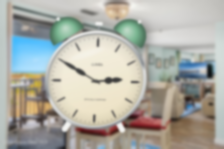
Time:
{"hour": 2, "minute": 50}
